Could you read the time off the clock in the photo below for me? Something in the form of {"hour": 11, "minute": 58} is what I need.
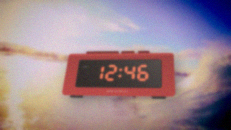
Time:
{"hour": 12, "minute": 46}
